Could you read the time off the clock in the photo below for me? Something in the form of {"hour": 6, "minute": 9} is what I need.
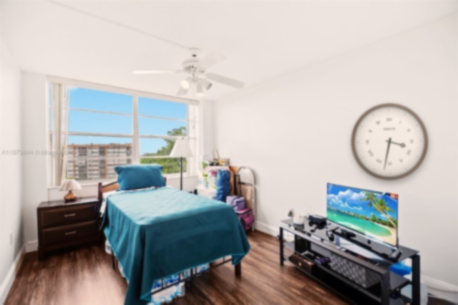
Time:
{"hour": 3, "minute": 32}
